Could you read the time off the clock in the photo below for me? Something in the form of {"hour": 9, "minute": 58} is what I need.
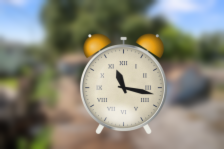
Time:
{"hour": 11, "minute": 17}
